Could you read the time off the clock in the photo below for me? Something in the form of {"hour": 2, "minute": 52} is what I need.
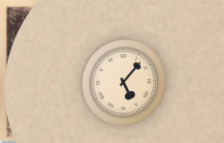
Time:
{"hour": 5, "minute": 7}
